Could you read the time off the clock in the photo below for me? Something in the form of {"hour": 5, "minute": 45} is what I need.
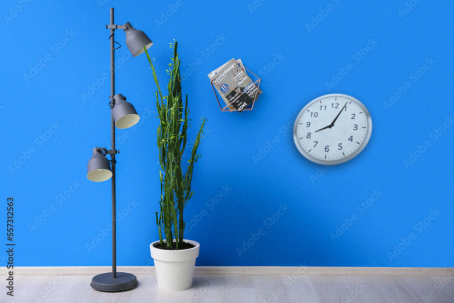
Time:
{"hour": 8, "minute": 4}
